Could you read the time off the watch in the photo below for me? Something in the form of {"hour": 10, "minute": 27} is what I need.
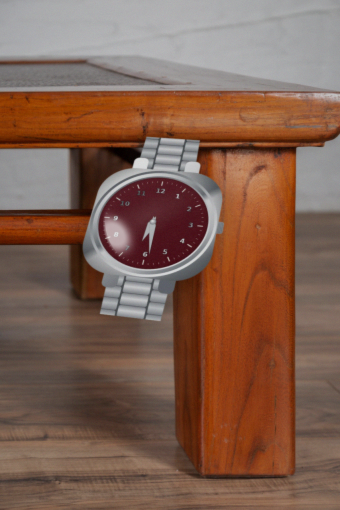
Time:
{"hour": 6, "minute": 29}
